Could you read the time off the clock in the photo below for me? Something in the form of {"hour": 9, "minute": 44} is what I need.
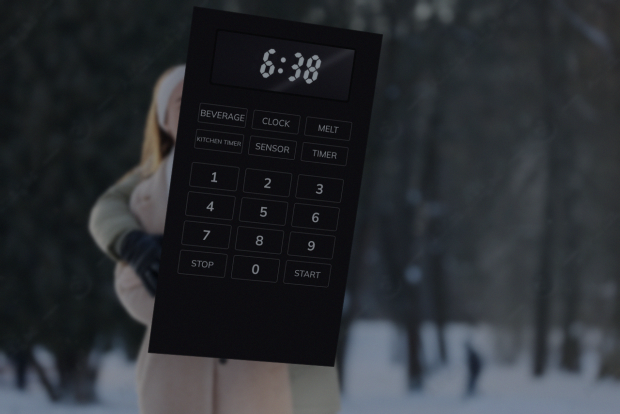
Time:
{"hour": 6, "minute": 38}
